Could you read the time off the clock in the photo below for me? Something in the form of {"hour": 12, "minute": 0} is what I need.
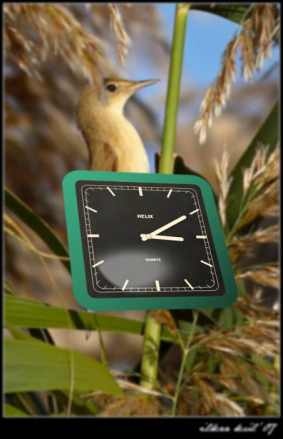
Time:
{"hour": 3, "minute": 10}
